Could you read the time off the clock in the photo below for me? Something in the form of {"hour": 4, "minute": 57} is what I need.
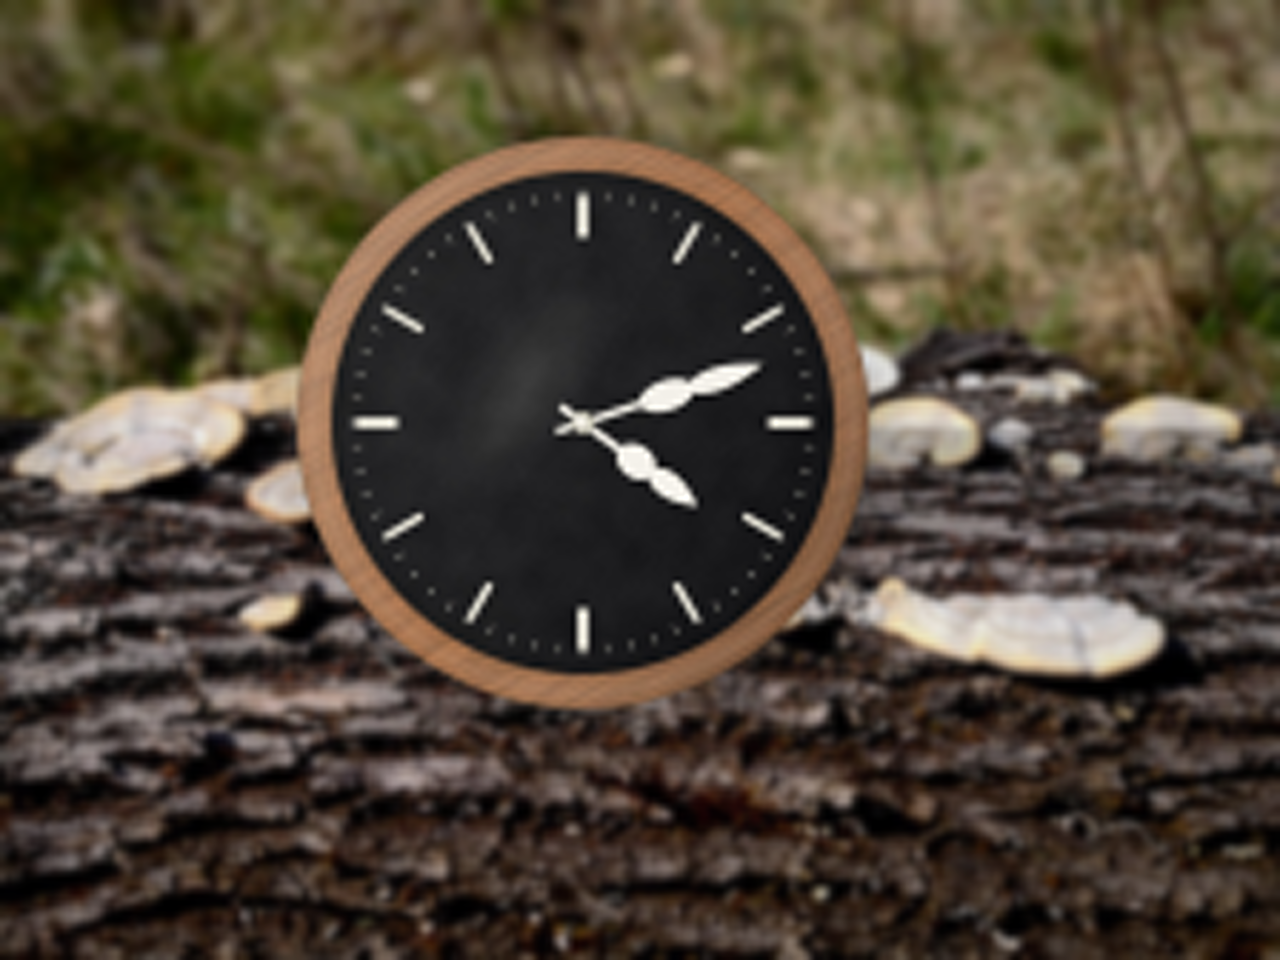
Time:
{"hour": 4, "minute": 12}
